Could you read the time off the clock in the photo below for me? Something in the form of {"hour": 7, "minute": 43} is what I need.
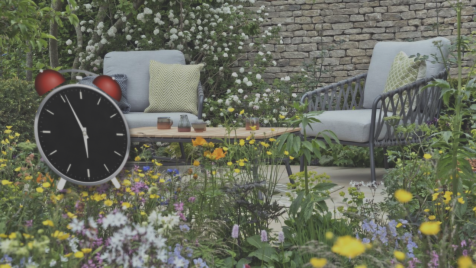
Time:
{"hour": 5, "minute": 56}
